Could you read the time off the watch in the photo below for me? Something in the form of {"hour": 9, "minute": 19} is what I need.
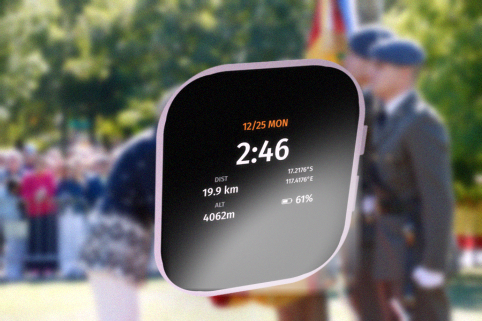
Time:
{"hour": 2, "minute": 46}
